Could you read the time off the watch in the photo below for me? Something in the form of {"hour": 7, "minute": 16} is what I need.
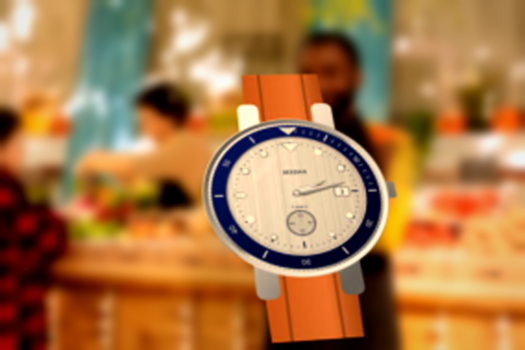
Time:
{"hour": 2, "minute": 13}
